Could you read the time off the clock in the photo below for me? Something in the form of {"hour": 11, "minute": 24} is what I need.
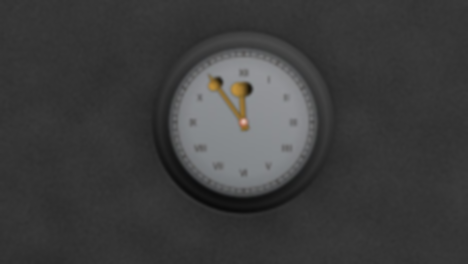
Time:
{"hour": 11, "minute": 54}
